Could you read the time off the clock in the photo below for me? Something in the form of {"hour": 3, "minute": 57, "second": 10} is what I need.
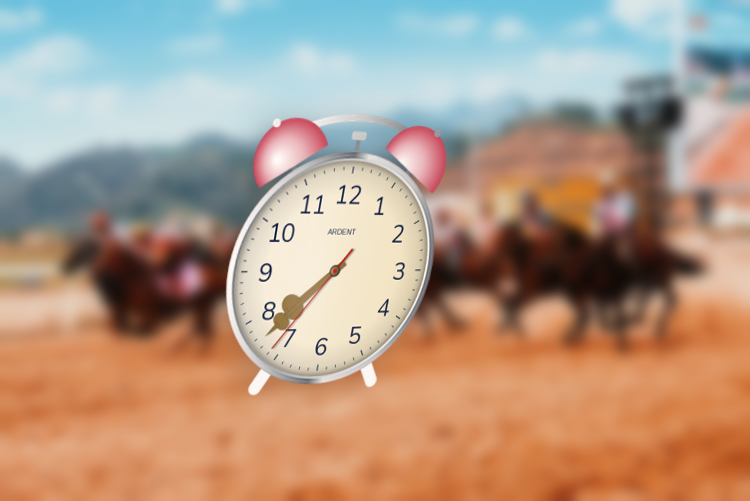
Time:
{"hour": 7, "minute": 37, "second": 36}
